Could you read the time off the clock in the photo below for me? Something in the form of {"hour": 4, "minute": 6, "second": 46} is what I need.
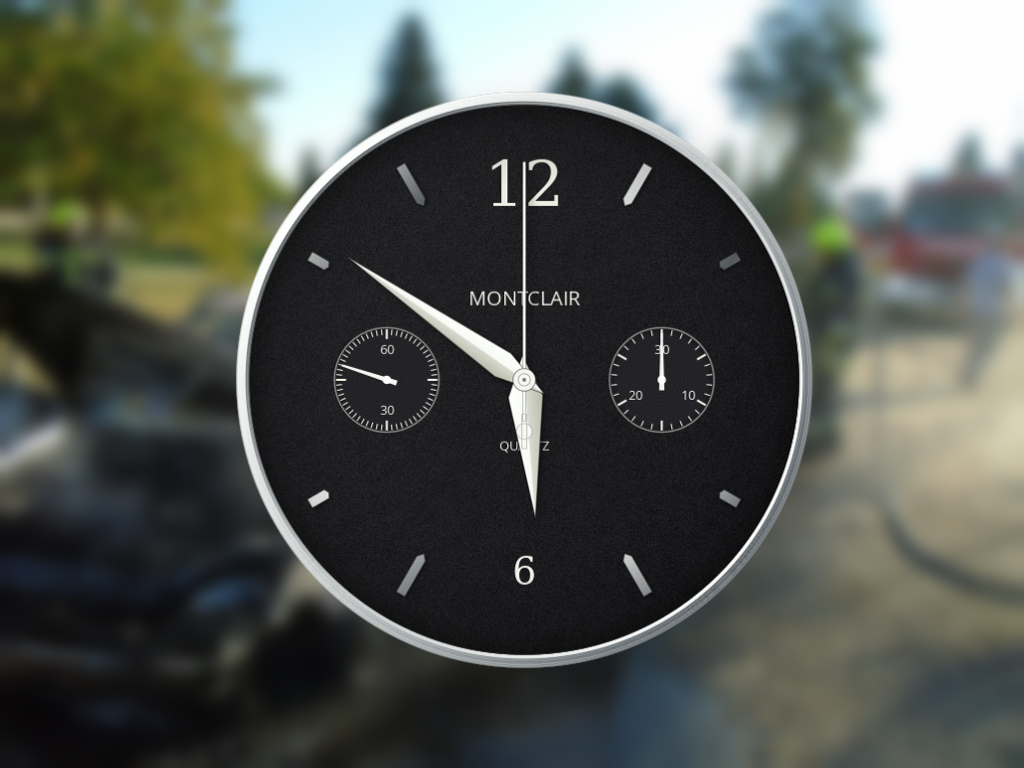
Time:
{"hour": 5, "minute": 50, "second": 48}
